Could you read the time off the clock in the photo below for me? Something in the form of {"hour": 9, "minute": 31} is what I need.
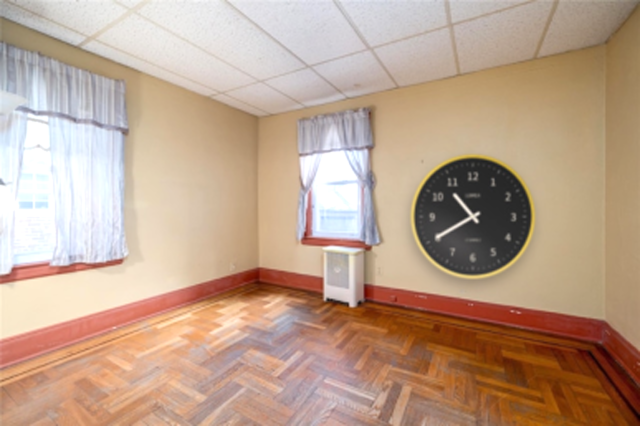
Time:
{"hour": 10, "minute": 40}
